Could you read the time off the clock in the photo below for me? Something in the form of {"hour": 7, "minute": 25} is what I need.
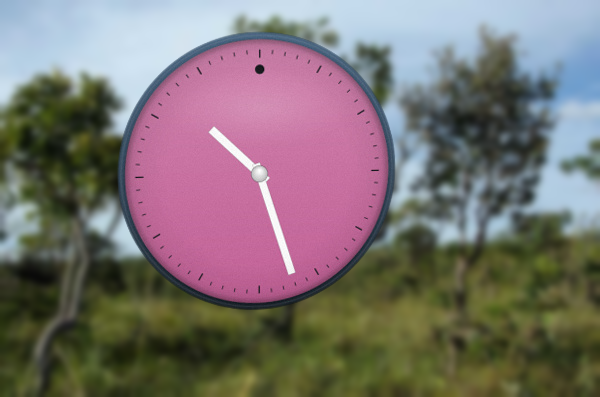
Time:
{"hour": 10, "minute": 27}
